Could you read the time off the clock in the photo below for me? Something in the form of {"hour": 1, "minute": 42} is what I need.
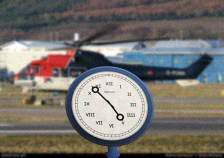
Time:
{"hour": 4, "minute": 53}
